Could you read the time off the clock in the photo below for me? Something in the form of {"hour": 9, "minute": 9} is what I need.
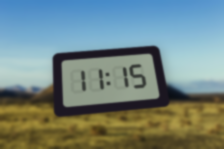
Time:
{"hour": 11, "minute": 15}
